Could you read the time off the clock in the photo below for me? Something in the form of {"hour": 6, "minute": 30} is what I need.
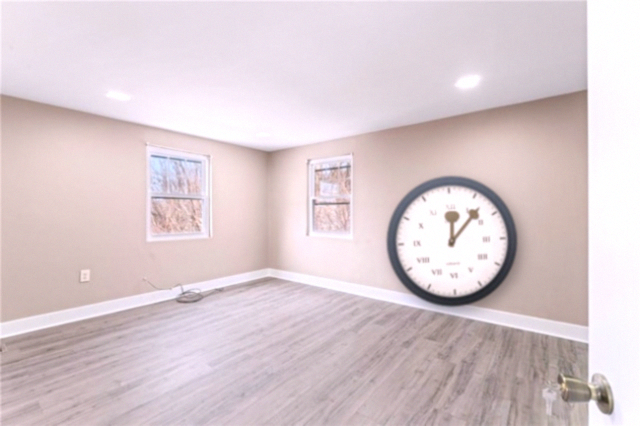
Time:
{"hour": 12, "minute": 7}
